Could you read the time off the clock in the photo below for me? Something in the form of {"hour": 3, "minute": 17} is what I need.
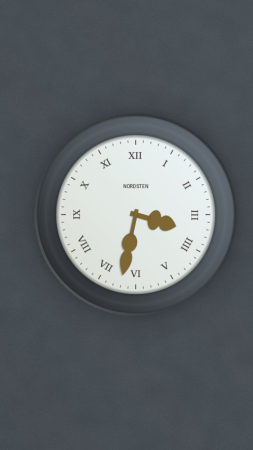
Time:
{"hour": 3, "minute": 32}
